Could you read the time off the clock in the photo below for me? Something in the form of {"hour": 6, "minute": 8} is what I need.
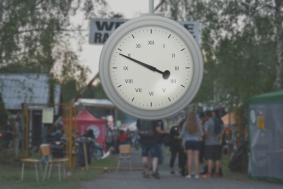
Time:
{"hour": 3, "minute": 49}
